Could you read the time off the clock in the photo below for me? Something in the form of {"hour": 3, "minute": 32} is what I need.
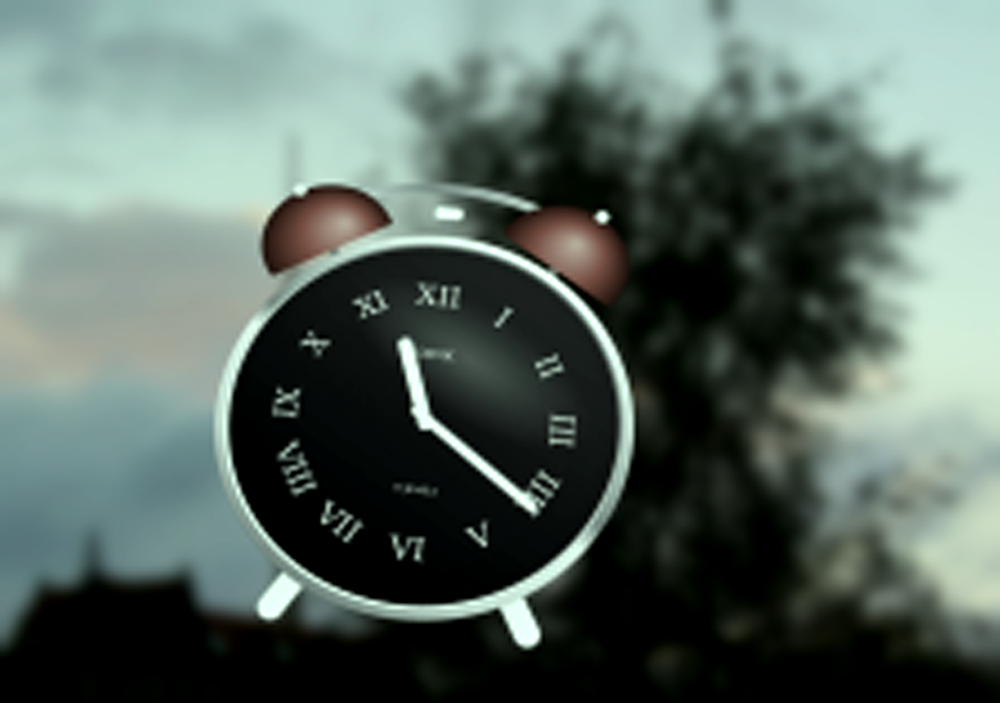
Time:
{"hour": 11, "minute": 21}
